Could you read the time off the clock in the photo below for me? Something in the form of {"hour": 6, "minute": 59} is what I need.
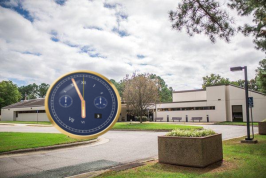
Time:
{"hour": 5, "minute": 56}
